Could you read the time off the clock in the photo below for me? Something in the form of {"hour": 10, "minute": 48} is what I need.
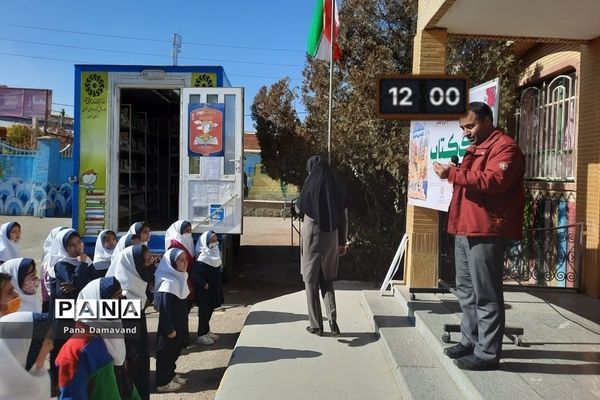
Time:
{"hour": 12, "minute": 0}
